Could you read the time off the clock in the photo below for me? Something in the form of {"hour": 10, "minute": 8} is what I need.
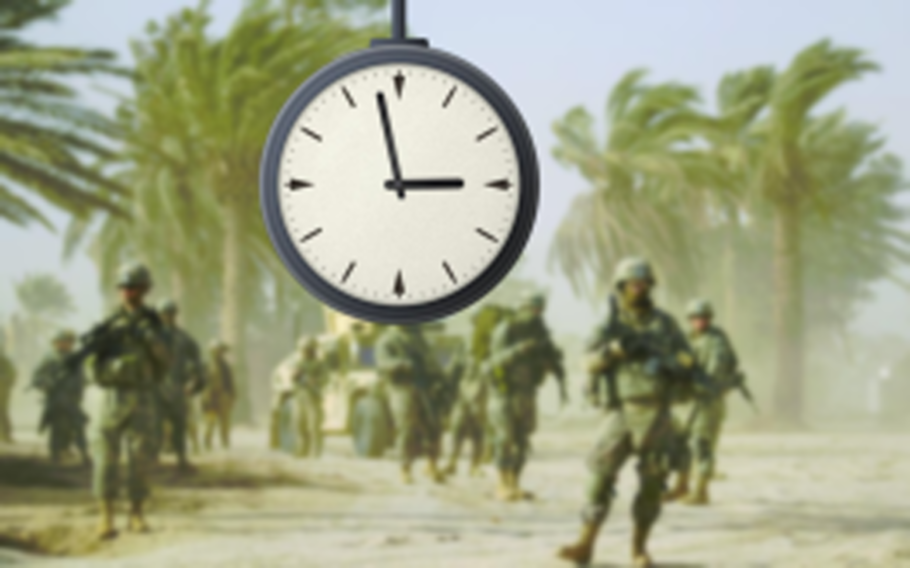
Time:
{"hour": 2, "minute": 58}
